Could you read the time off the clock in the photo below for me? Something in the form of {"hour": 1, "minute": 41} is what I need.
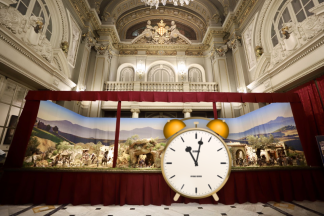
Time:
{"hour": 11, "minute": 2}
